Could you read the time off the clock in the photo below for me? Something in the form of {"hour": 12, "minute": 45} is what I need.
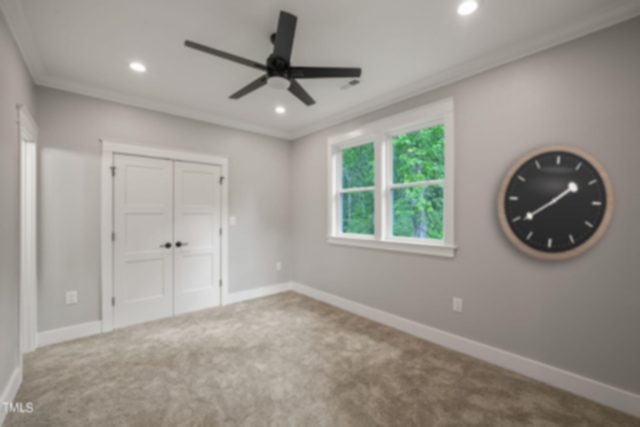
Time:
{"hour": 1, "minute": 39}
